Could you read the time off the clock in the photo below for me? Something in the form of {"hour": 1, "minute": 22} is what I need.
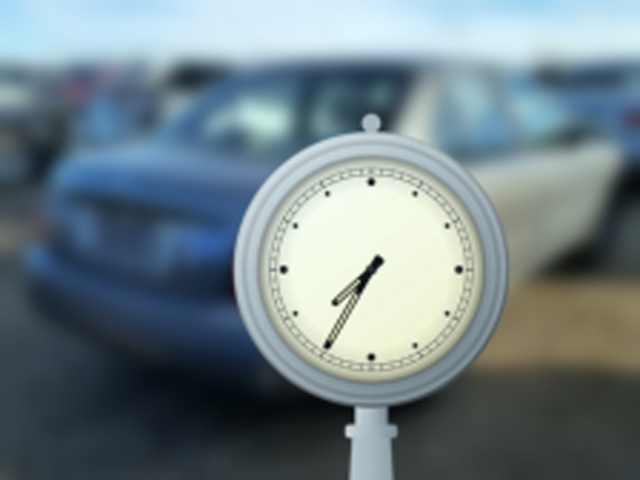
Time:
{"hour": 7, "minute": 35}
